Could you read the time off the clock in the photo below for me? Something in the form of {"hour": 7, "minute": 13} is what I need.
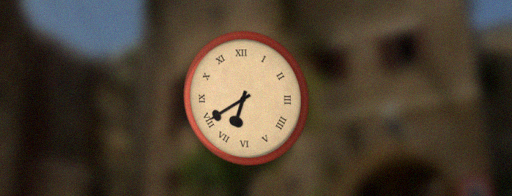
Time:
{"hour": 6, "minute": 40}
